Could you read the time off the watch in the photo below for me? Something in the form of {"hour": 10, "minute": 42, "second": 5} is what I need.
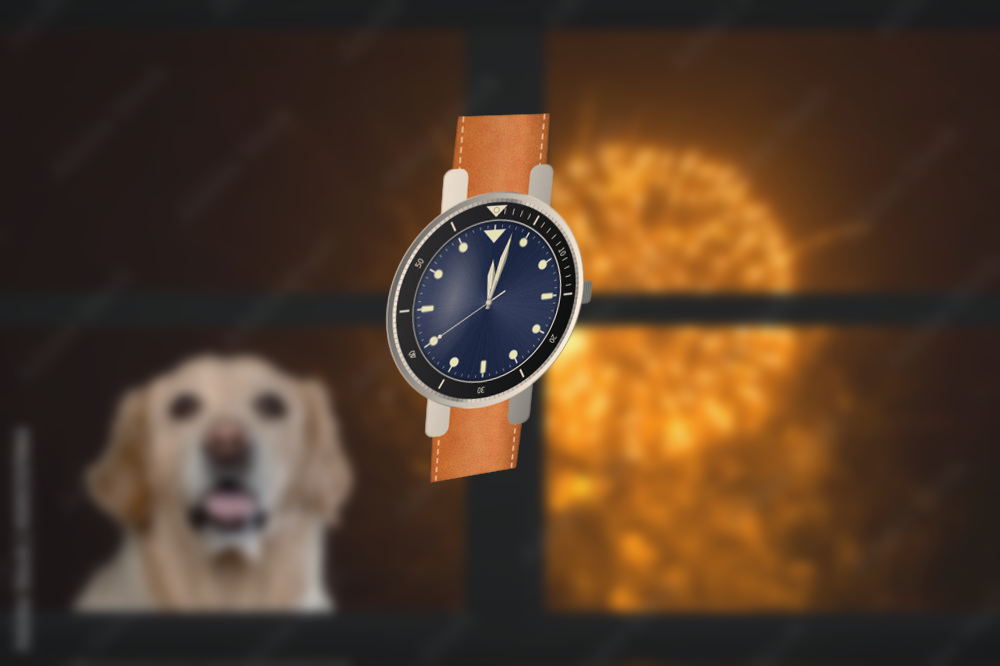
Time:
{"hour": 12, "minute": 2, "second": 40}
